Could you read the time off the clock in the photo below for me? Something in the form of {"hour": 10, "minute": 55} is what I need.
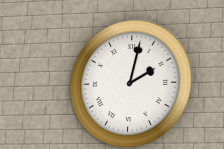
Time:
{"hour": 2, "minute": 2}
